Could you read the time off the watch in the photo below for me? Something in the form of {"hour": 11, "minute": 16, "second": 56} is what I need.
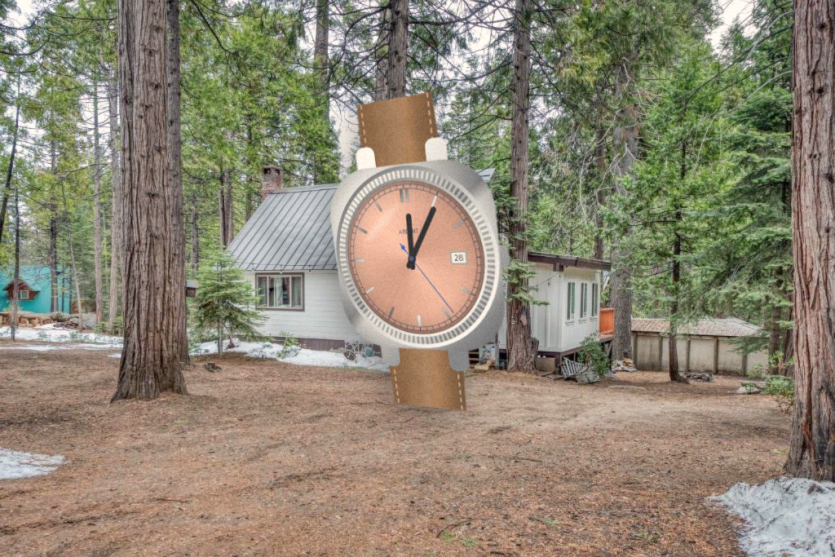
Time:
{"hour": 12, "minute": 5, "second": 24}
